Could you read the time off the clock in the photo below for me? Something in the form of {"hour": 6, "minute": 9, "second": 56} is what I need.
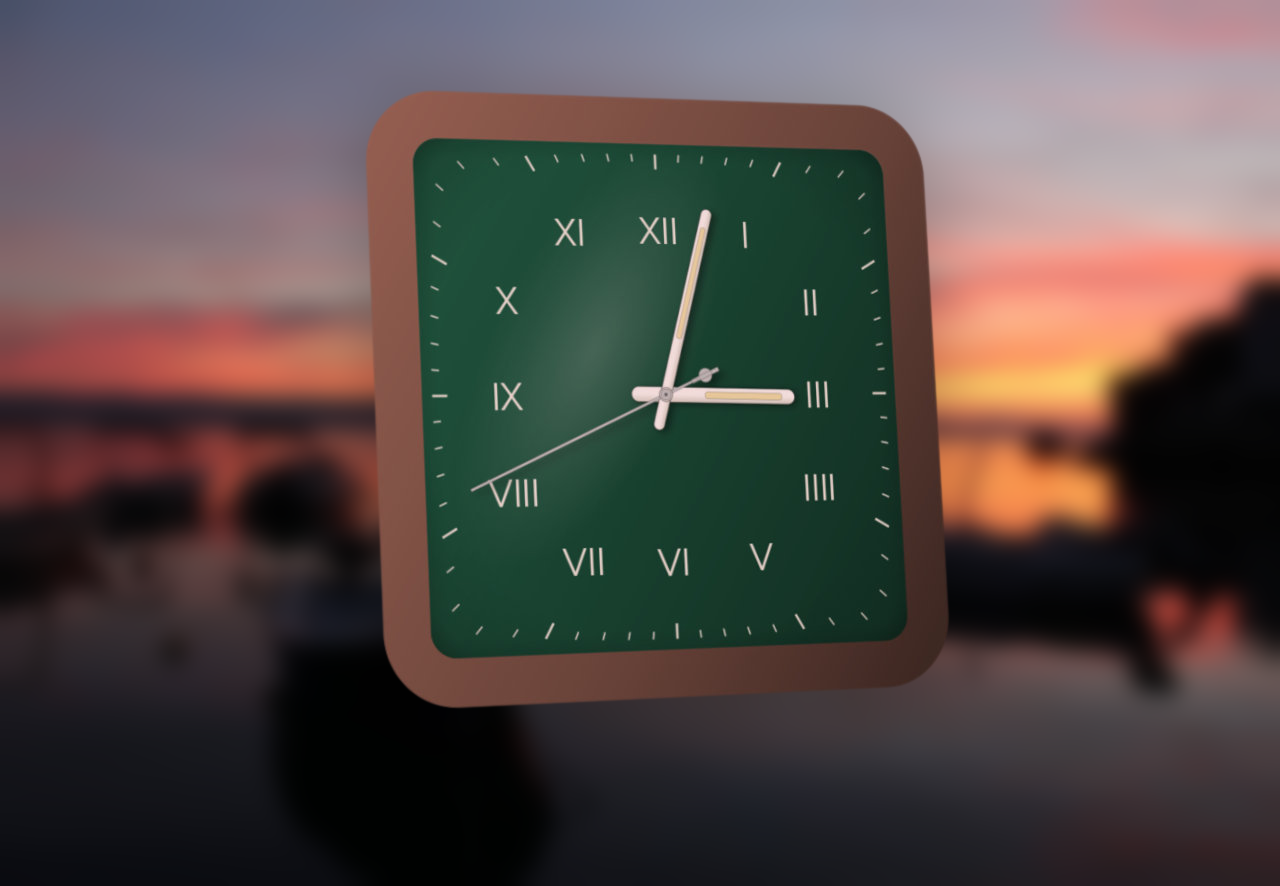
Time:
{"hour": 3, "minute": 2, "second": 41}
